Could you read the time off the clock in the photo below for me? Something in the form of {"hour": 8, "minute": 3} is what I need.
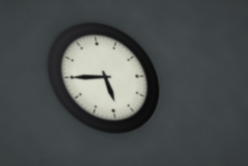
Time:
{"hour": 5, "minute": 45}
